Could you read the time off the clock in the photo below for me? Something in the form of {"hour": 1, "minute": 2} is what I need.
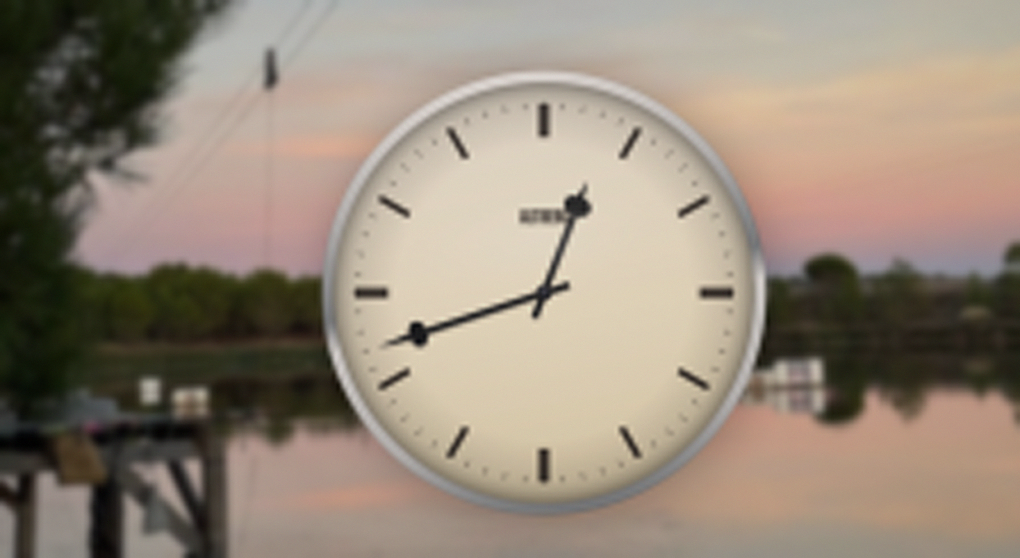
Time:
{"hour": 12, "minute": 42}
